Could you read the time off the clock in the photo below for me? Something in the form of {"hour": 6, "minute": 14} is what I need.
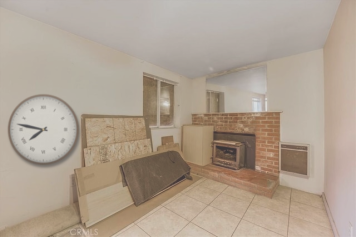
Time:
{"hour": 7, "minute": 47}
